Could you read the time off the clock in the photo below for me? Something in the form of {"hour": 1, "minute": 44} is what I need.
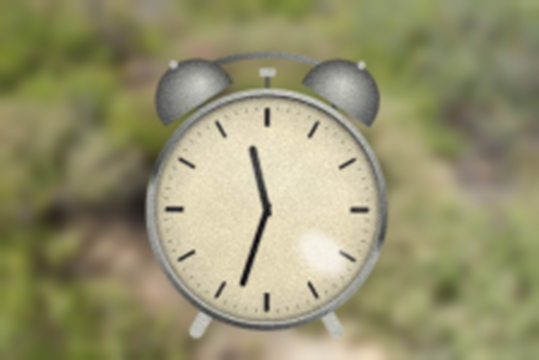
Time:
{"hour": 11, "minute": 33}
